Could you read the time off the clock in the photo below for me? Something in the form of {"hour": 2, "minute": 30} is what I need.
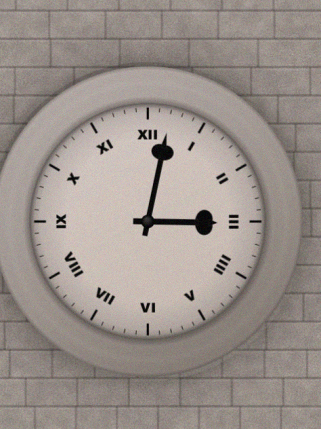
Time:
{"hour": 3, "minute": 2}
